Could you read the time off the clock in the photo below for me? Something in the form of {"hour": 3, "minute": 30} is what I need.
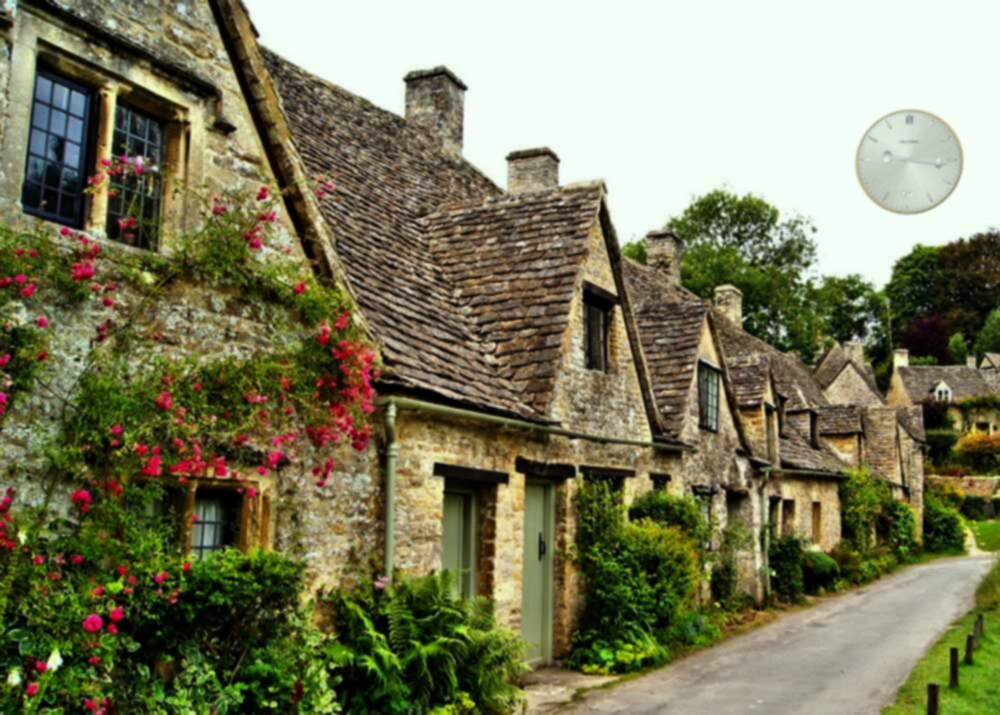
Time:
{"hour": 9, "minute": 16}
